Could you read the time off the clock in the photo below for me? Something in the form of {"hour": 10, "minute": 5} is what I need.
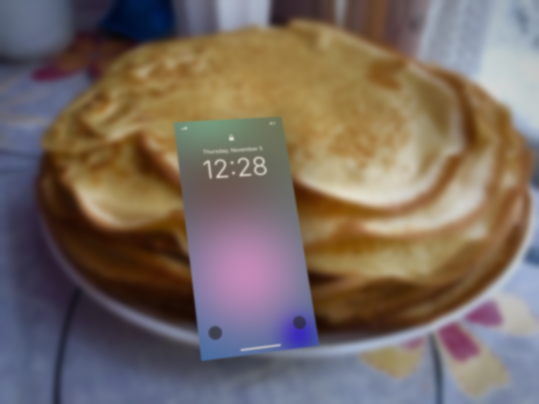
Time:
{"hour": 12, "minute": 28}
